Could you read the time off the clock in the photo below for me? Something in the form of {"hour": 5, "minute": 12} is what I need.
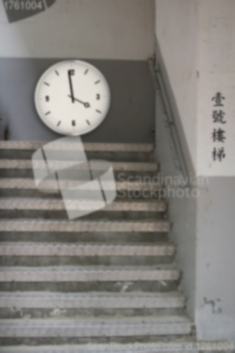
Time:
{"hour": 3, "minute": 59}
